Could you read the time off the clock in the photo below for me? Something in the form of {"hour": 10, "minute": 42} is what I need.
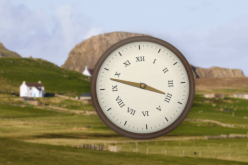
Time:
{"hour": 3, "minute": 48}
